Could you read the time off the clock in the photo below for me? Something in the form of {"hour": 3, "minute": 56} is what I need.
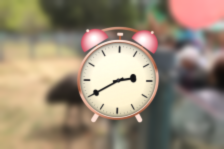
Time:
{"hour": 2, "minute": 40}
